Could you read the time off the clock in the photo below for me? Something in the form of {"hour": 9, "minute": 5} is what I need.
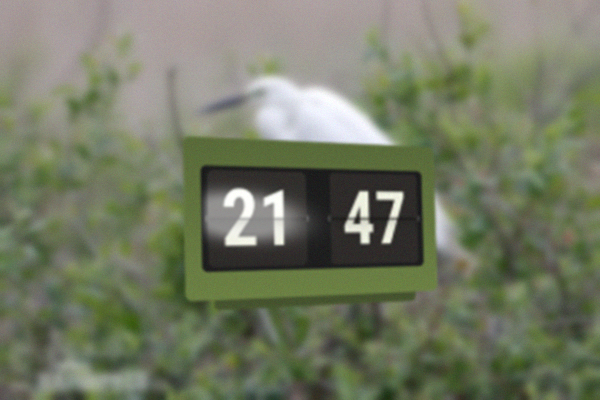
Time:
{"hour": 21, "minute": 47}
